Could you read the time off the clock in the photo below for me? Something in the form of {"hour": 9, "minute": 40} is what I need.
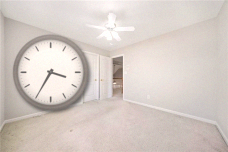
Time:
{"hour": 3, "minute": 35}
